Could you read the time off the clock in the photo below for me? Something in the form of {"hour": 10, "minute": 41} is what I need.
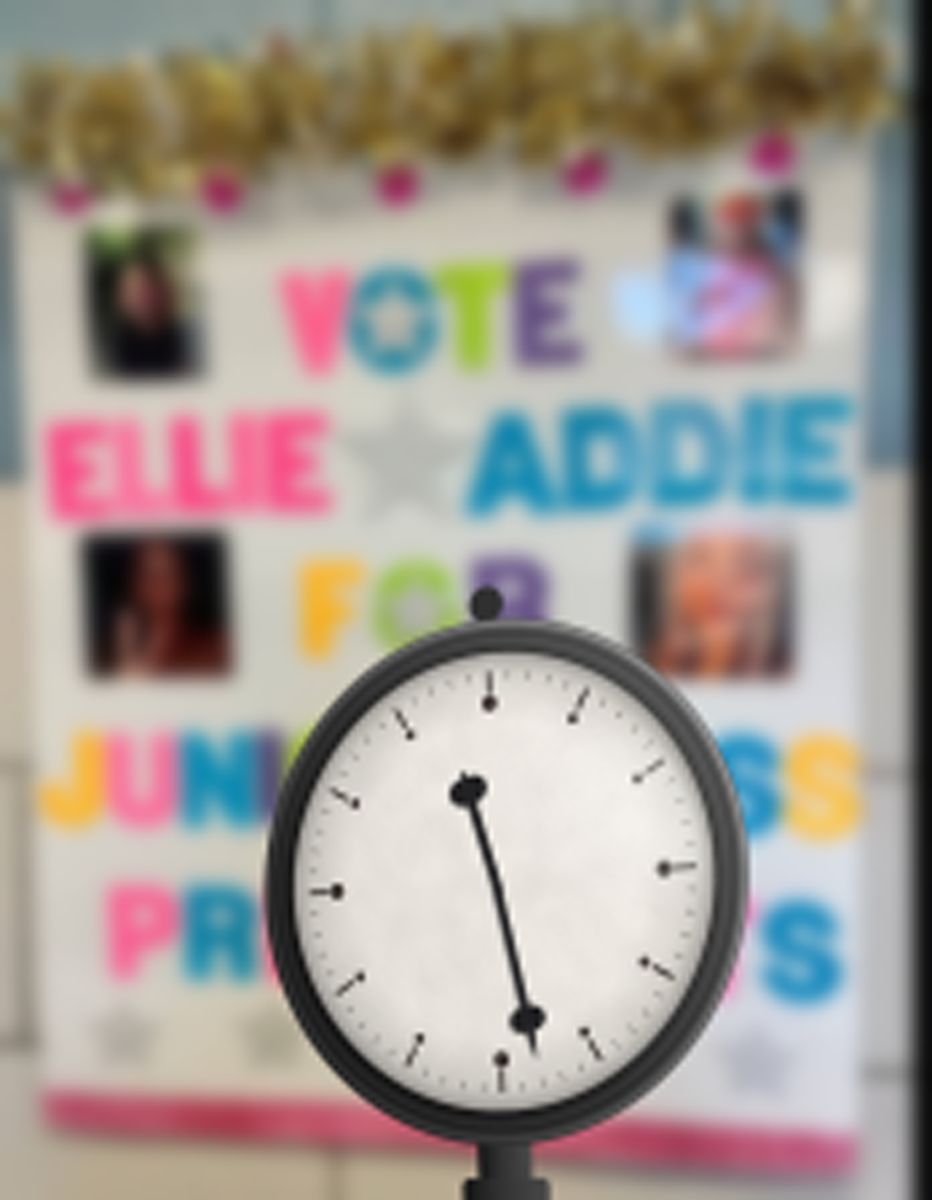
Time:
{"hour": 11, "minute": 28}
